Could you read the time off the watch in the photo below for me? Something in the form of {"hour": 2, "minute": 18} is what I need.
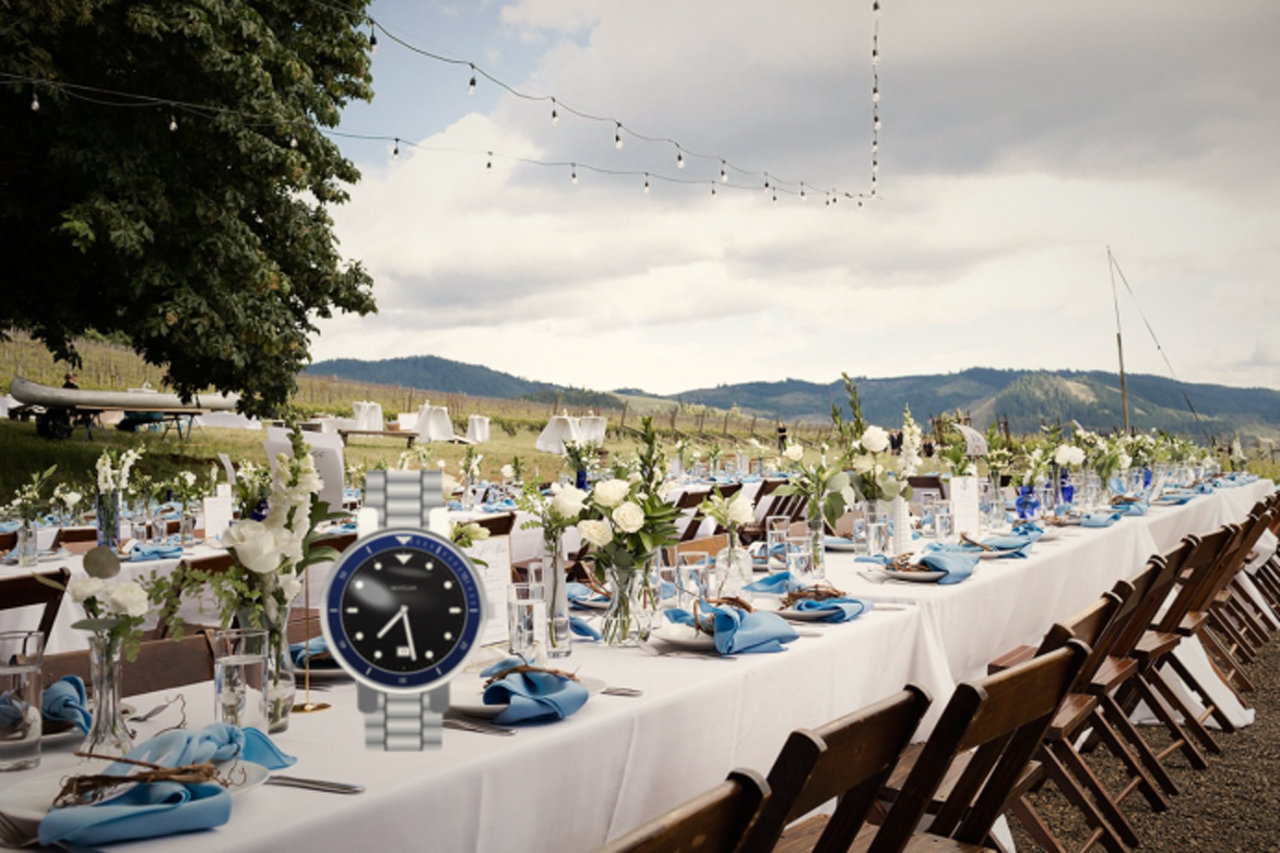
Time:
{"hour": 7, "minute": 28}
